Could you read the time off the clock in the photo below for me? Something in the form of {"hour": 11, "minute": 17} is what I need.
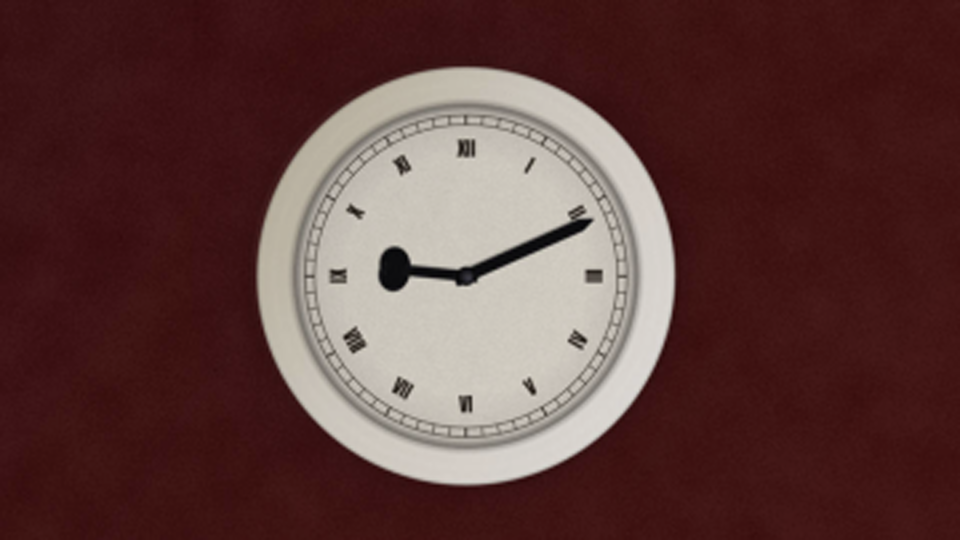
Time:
{"hour": 9, "minute": 11}
